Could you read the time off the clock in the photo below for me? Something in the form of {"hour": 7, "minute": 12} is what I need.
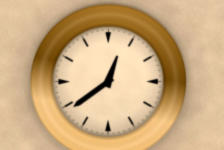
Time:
{"hour": 12, "minute": 39}
